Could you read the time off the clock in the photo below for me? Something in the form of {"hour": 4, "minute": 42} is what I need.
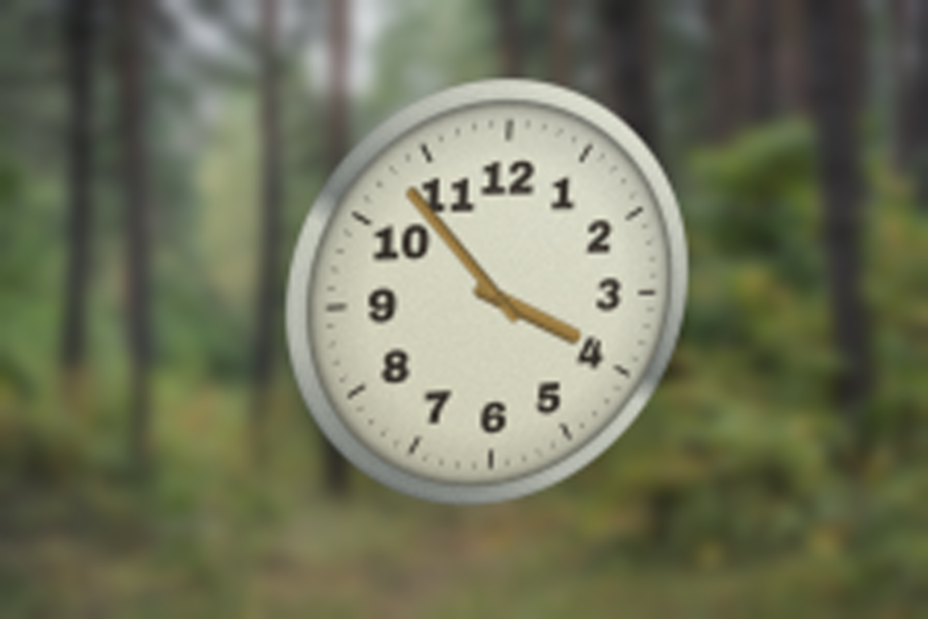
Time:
{"hour": 3, "minute": 53}
